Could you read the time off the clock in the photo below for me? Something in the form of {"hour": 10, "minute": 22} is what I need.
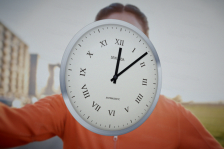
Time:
{"hour": 12, "minute": 8}
